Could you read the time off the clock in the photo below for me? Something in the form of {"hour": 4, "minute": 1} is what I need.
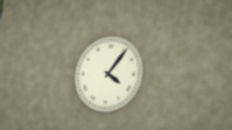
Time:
{"hour": 4, "minute": 6}
